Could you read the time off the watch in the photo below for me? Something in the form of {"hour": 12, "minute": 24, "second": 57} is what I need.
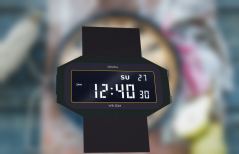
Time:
{"hour": 12, "minute": 40, "second": 30}
